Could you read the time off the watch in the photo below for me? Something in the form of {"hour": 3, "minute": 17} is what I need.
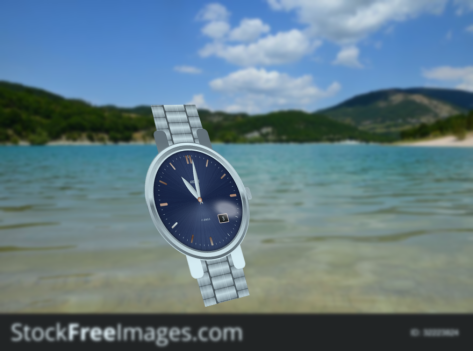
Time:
{"hour": 11, "minute": 1}
